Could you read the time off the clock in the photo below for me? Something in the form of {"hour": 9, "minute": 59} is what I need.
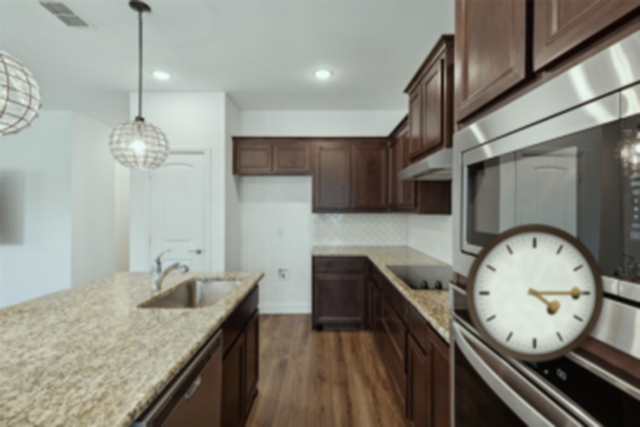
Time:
{"hour": 4, "minute": 15}
